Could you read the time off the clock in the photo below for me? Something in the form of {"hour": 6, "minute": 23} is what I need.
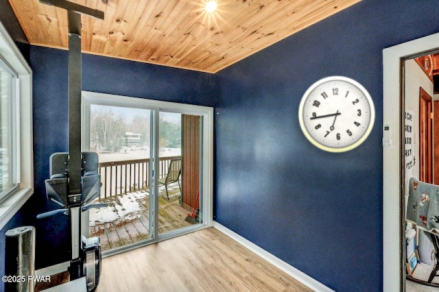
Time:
{"hour": 6, "minute": 44}
